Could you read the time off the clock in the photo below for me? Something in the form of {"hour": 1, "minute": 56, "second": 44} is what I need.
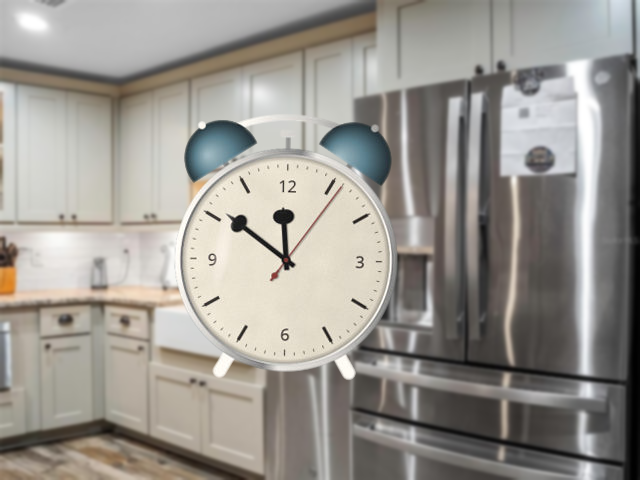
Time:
{"hour": 11, "minute": 51, "second": 6}
